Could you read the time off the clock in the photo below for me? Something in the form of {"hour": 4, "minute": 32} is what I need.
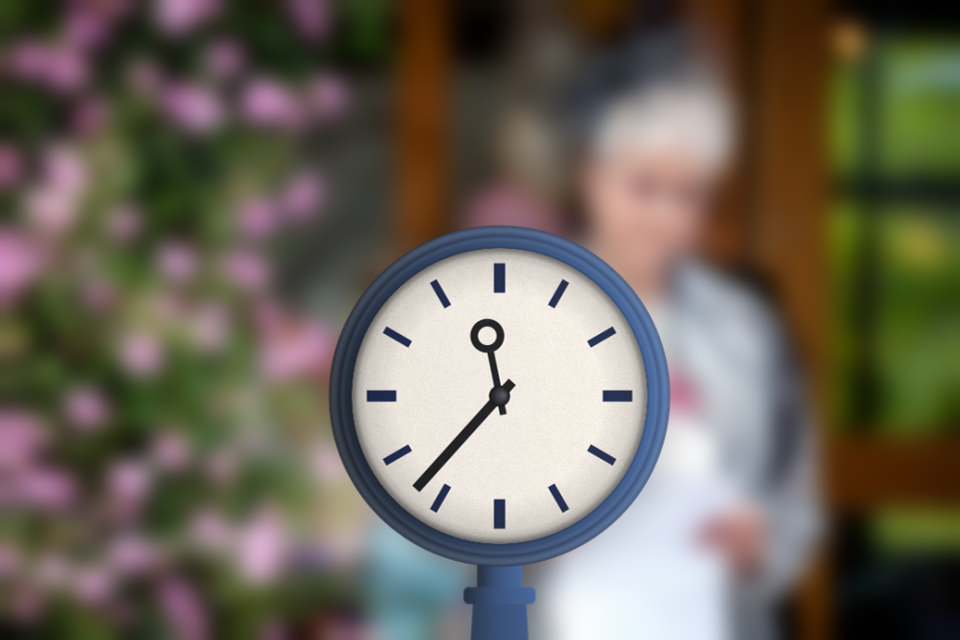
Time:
{"hour": 11, "minute": 37}
